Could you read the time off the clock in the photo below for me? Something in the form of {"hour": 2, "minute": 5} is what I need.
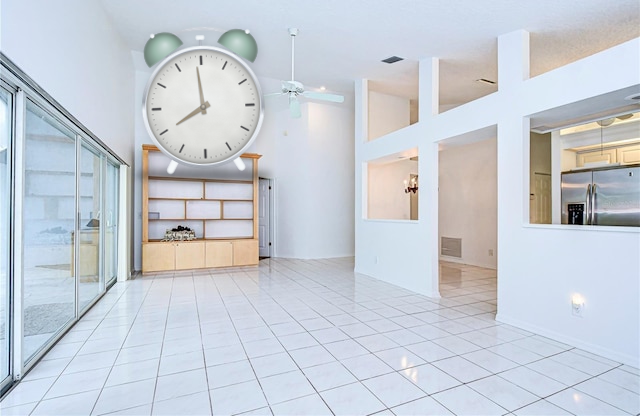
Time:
{"hour": 7, "minute": 59}
